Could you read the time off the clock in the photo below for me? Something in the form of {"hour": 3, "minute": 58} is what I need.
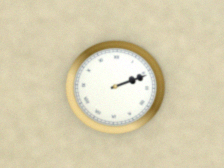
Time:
{"hour": 2, "minute": 11}
